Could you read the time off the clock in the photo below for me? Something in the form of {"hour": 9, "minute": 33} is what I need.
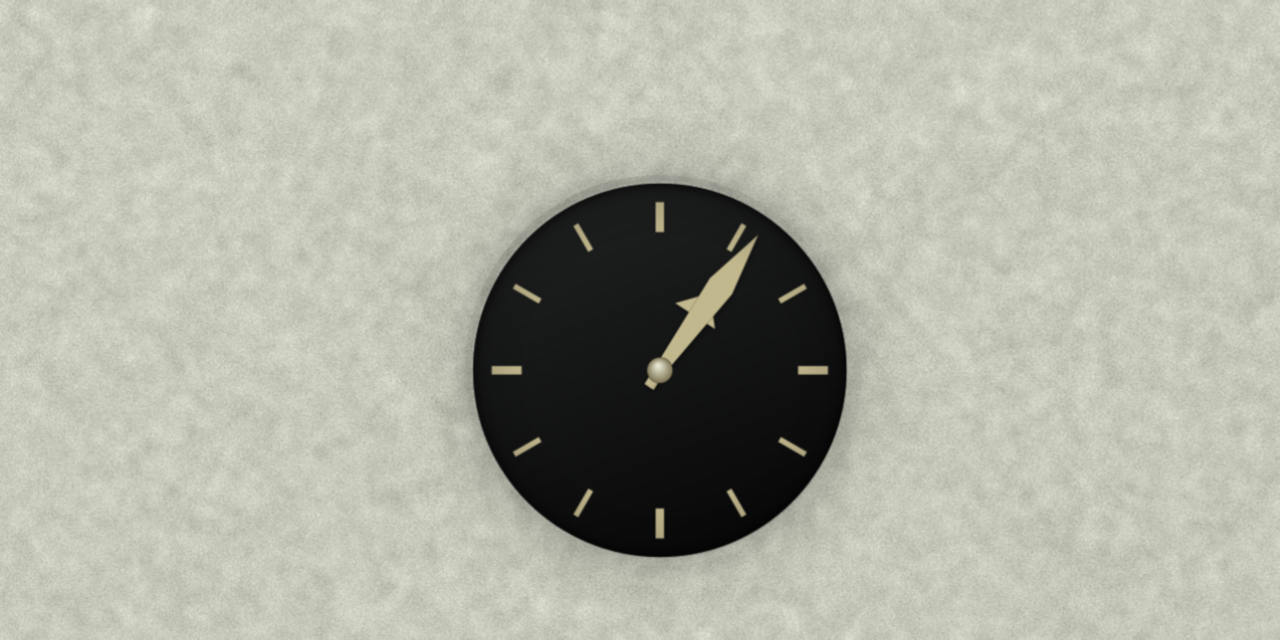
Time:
{"hour": 1, "minute": 6}
